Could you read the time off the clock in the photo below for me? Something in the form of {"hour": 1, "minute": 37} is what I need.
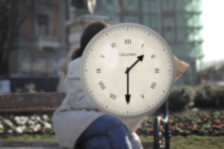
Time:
{"hour": 1, "minute": 30}
